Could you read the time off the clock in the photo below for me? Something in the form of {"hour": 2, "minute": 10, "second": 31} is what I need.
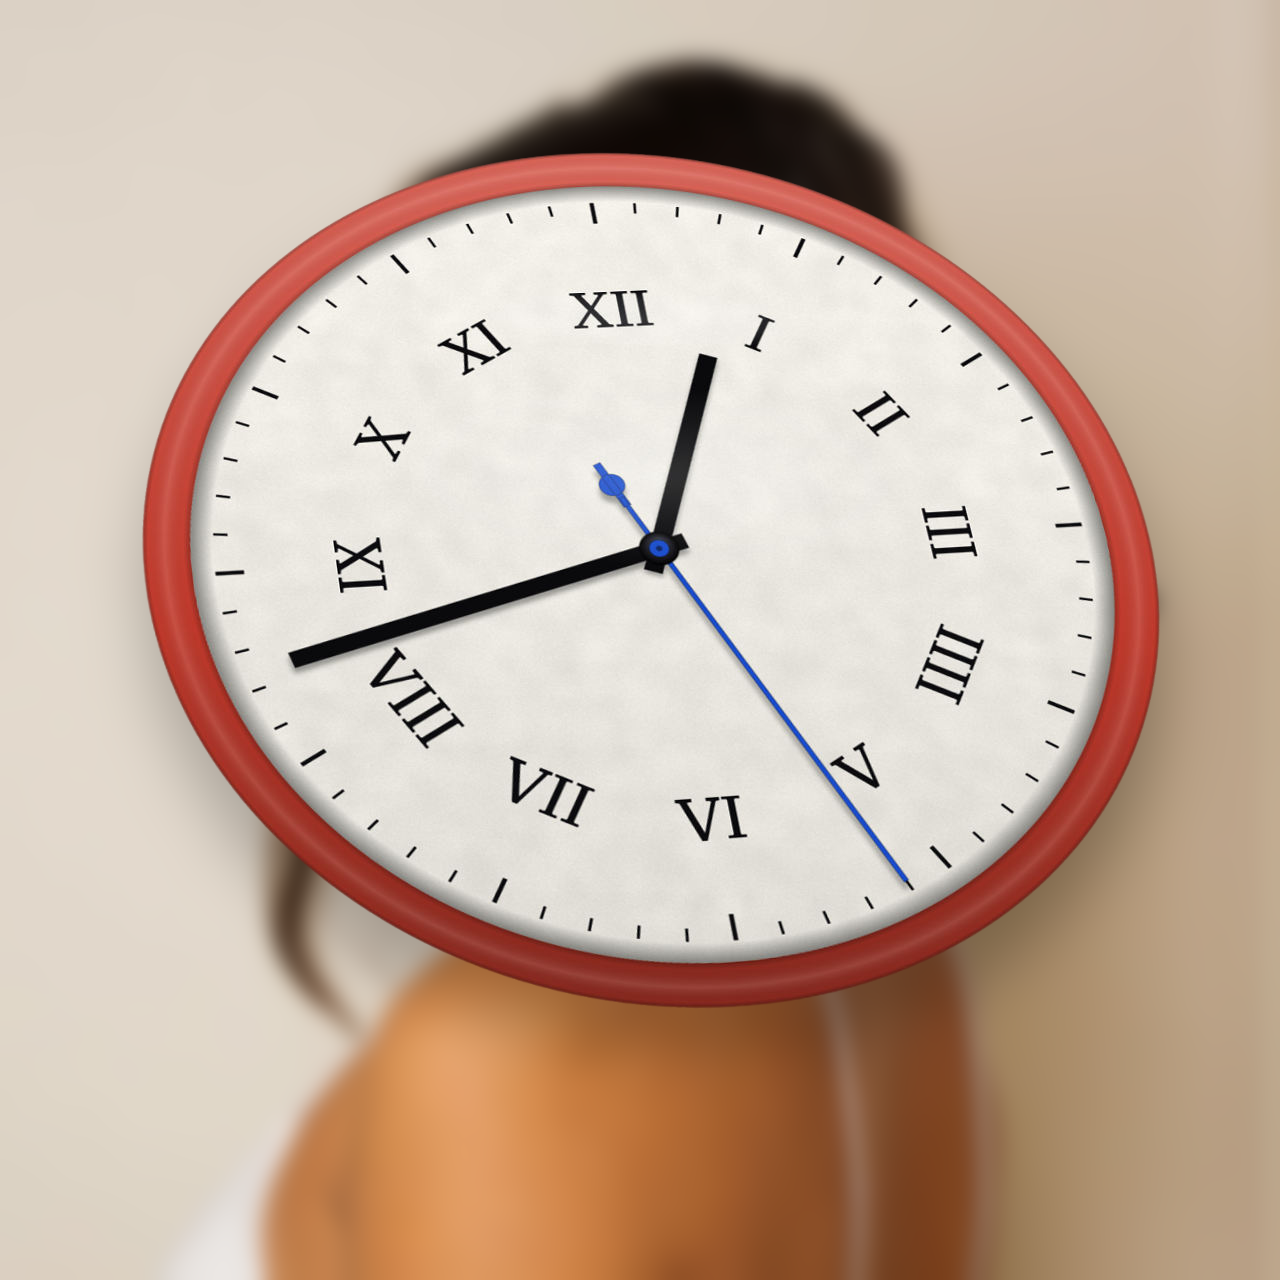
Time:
{"hour": 12, "minute": 42, "second": 26}
